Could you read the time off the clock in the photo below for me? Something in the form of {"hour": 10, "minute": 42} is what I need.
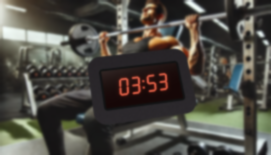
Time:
{"hour": 3, "minute": 53}
